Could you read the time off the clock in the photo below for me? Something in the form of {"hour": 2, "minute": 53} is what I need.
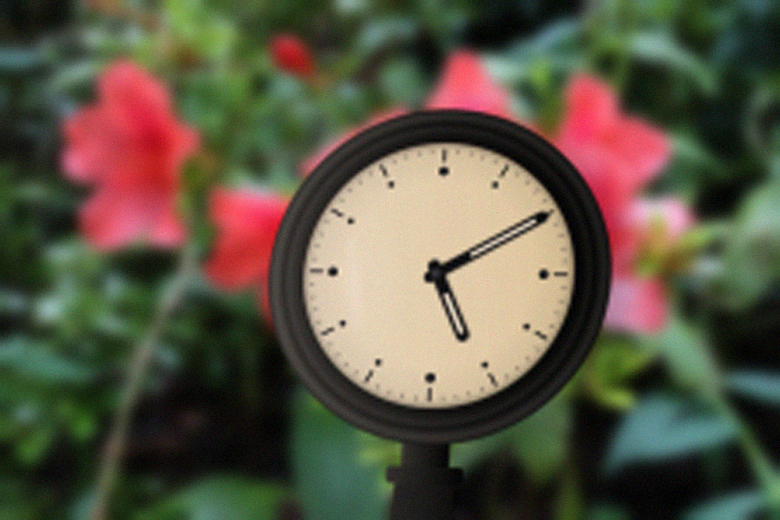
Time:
{"hour": 5, "minute": 10}
